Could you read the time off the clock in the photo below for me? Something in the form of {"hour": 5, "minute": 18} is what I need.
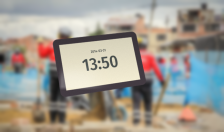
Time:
{"hour": 13, "minute": 50}
